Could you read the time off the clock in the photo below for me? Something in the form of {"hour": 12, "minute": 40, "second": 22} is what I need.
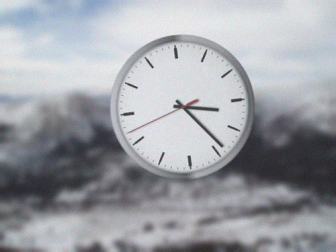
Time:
{"hour": 3, "minute": 23, "second": 42}
